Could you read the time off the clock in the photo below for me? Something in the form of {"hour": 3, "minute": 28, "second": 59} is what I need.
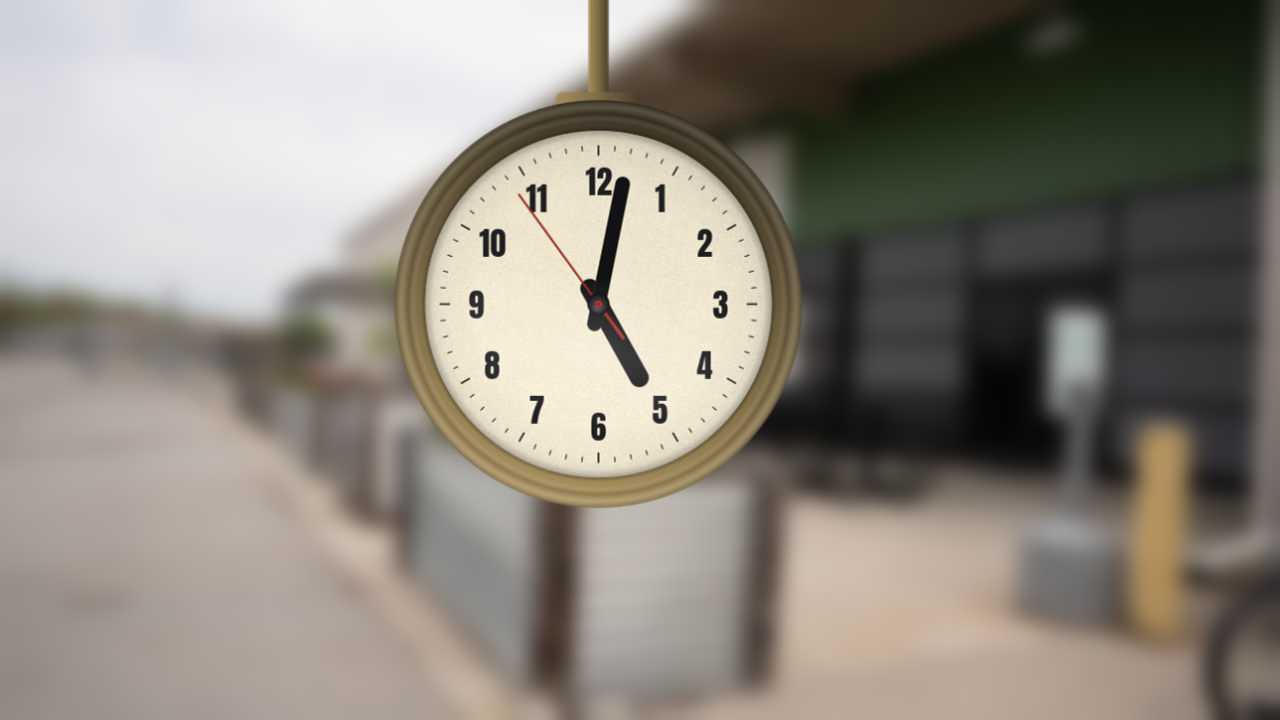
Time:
{"hour": 5, "minute": 1, "second": 54}
